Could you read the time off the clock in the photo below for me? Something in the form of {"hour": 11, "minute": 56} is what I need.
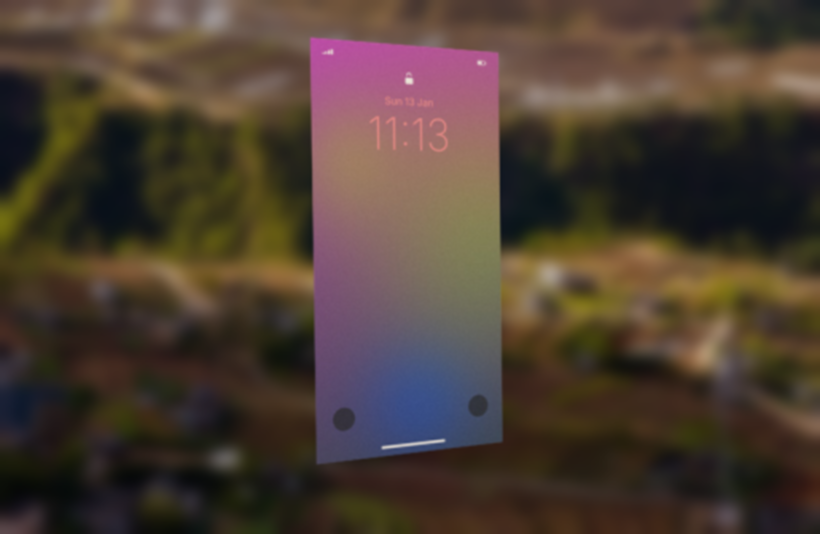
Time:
{"hour": 11, "minute": 13}
